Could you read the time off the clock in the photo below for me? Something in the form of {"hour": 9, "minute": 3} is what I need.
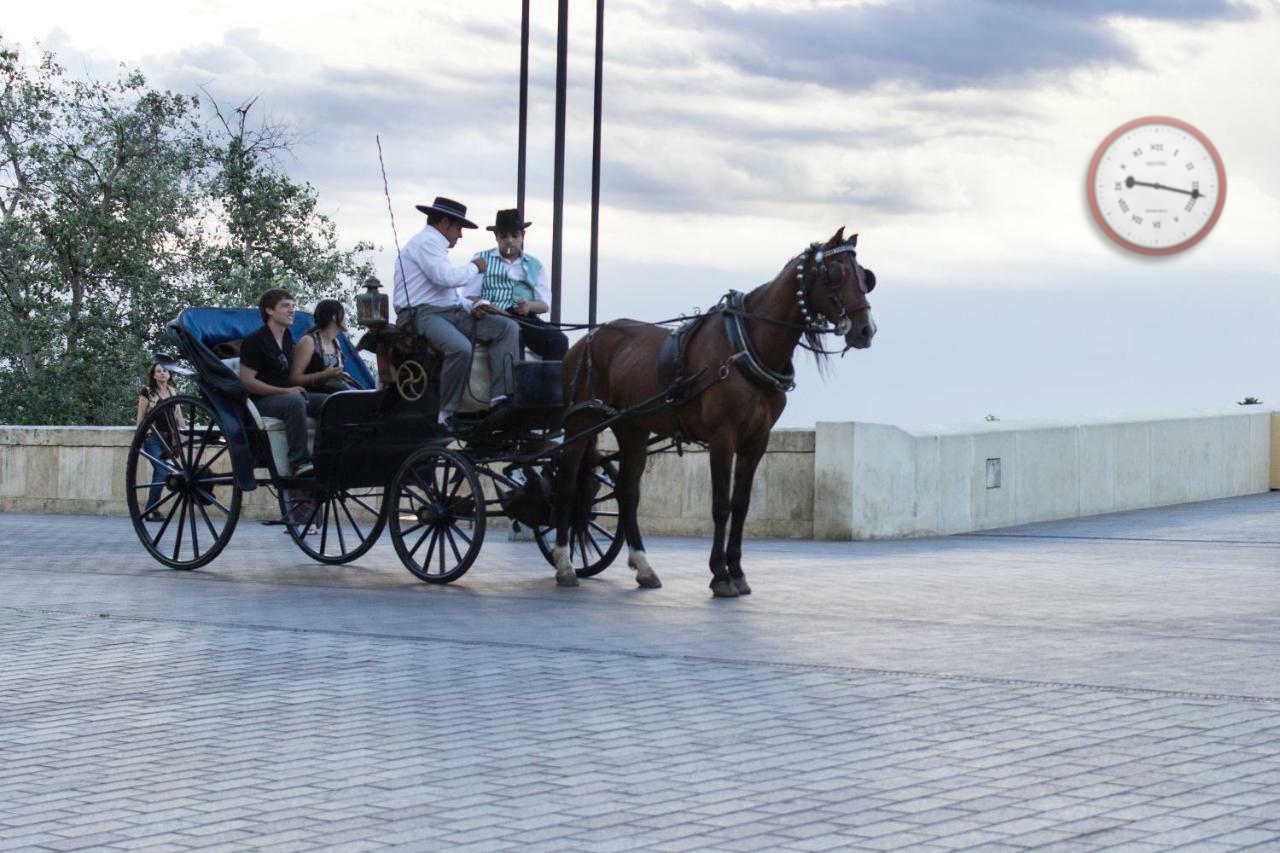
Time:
{"hour": 9, "minute": 17}
